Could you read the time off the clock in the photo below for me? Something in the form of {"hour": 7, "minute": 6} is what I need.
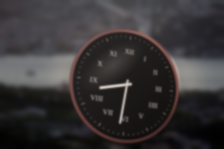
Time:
{"hour": 8, "minute": 31}
